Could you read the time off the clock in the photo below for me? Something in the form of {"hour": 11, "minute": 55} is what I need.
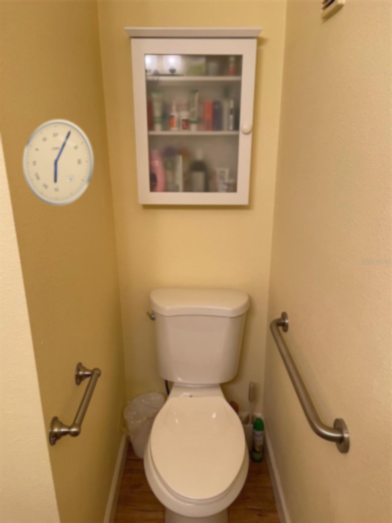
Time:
{"hour": 6, "minute": 5}
